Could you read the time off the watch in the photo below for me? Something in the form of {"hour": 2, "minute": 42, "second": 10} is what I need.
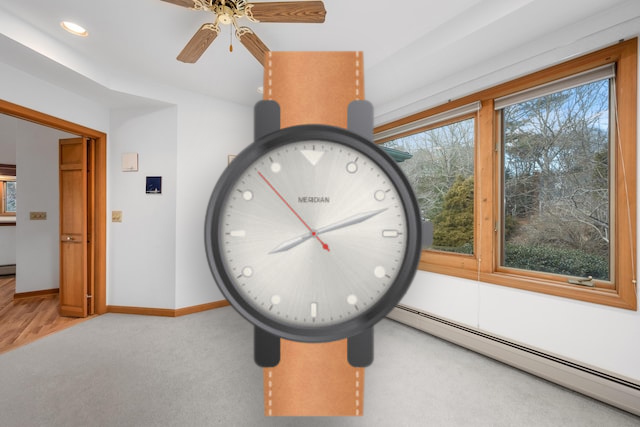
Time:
{"hour": 8, "minute": 11, "second": 53}
